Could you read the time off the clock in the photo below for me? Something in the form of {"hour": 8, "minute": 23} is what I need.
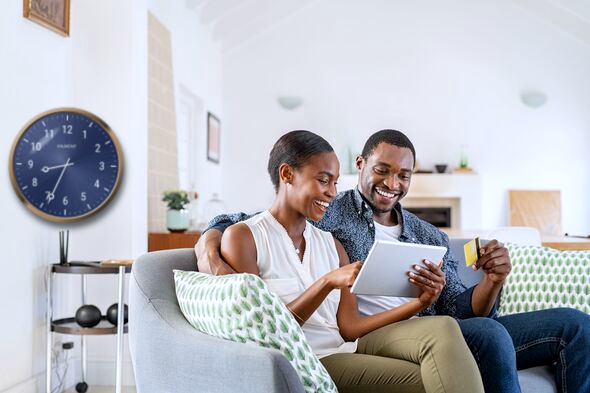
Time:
{"hour": 8, "minute": 34}
